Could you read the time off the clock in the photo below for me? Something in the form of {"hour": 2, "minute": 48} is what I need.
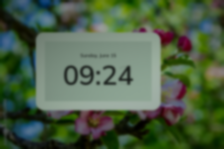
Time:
{"hour": 9, "minute": 24}
